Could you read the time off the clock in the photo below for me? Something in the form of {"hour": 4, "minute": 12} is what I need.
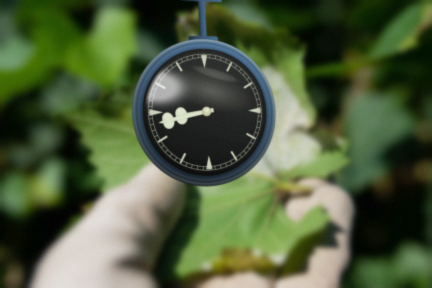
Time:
{"hour": 8, "minute": 43}
